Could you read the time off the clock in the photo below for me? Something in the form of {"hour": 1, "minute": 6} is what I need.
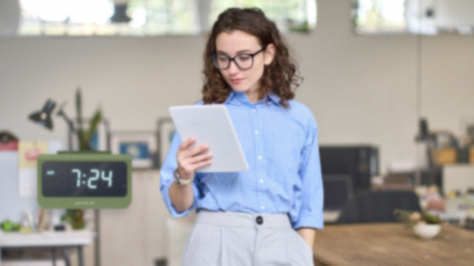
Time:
{"hour": 7, "minute": 24}
